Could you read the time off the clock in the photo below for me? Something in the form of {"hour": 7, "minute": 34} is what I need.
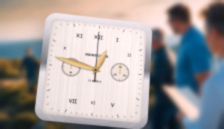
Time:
{"hour": 12, "minute": 47}
